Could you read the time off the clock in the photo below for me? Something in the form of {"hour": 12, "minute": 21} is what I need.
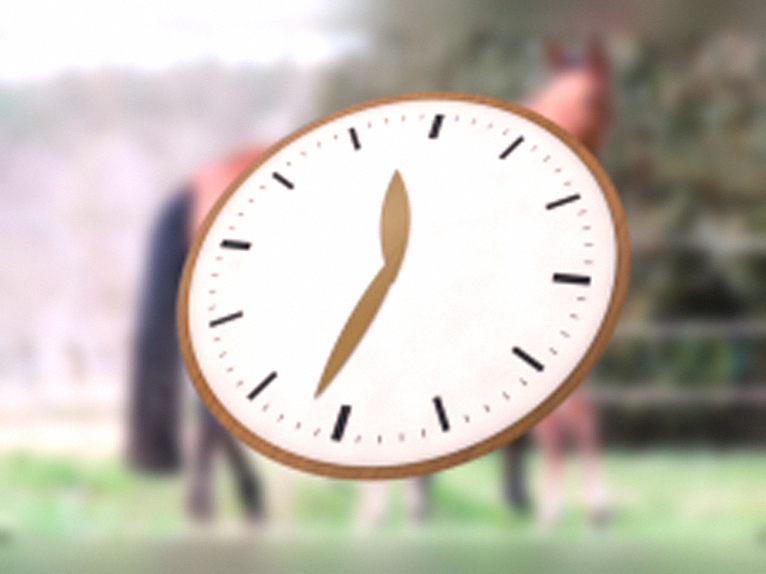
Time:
{"hour": 11, "minute": 32}
